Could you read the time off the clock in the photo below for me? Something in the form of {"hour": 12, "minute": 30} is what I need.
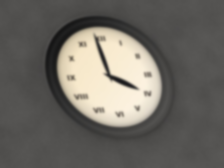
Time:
{"hour": 3, "minute": 59}
